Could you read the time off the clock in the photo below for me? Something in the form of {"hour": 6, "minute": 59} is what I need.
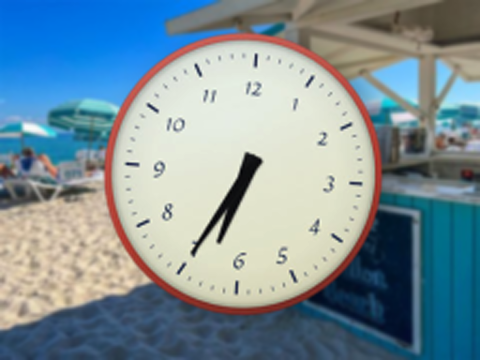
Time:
{"hour": 6, "minute": 35}
